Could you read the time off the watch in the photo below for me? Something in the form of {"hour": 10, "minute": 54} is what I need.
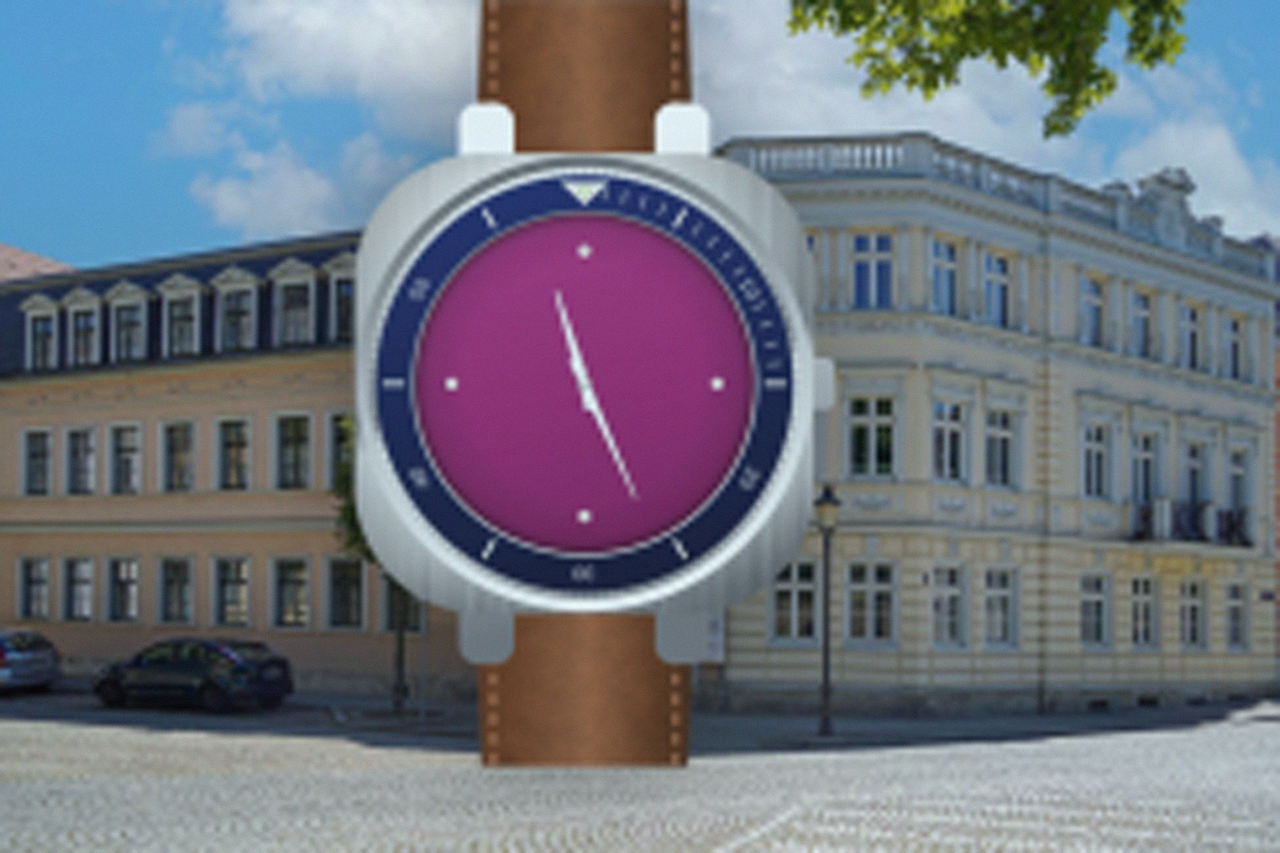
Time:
{"hour": 11, "minute": 26}
